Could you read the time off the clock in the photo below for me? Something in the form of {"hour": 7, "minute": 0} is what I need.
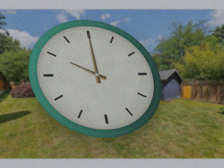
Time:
{"hour": 10, "minute": 0}
